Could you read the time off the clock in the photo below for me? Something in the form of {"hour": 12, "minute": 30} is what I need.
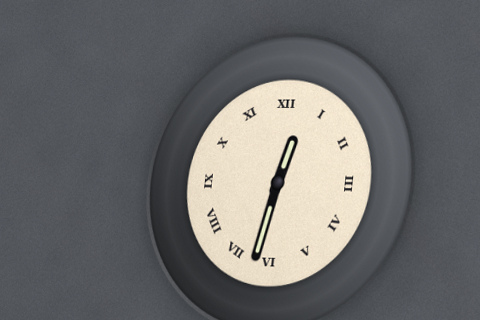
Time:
{"hour": 12, "minute": 32}
